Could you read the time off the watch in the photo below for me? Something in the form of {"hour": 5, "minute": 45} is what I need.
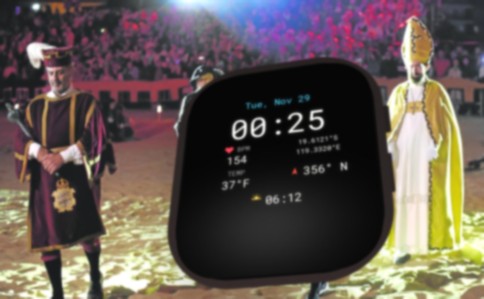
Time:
{"hour": 0, "minute": 25}
